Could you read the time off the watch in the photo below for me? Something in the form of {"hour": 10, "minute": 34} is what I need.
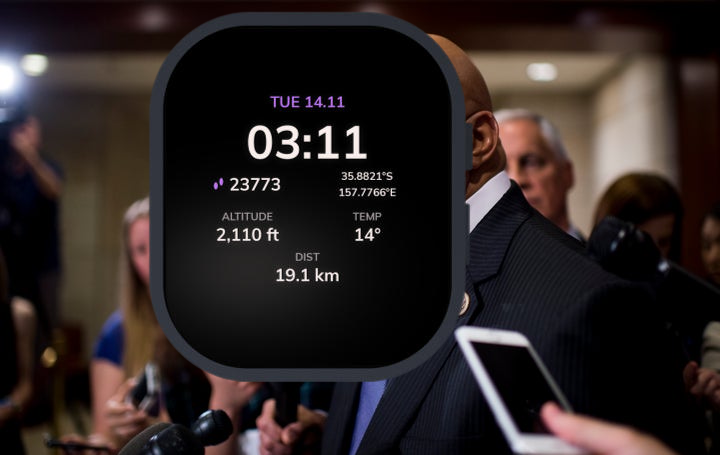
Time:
{"hour": 3, "minute": 11}
